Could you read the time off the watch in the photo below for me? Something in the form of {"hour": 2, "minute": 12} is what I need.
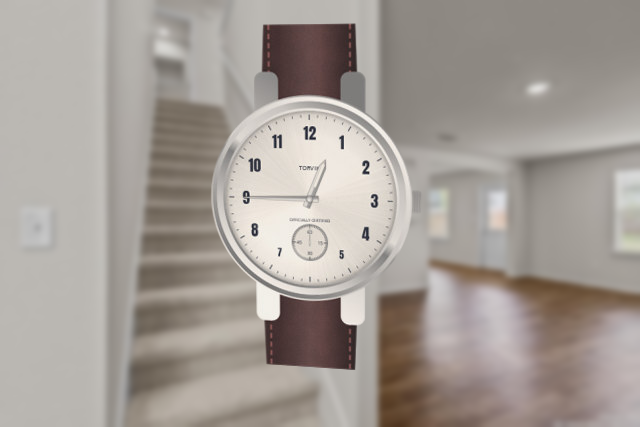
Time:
{"hour": 12, "minute": 45}
